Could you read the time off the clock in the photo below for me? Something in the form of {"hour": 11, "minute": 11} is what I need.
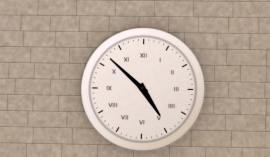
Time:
{"hour": 4, "minute": 52}
